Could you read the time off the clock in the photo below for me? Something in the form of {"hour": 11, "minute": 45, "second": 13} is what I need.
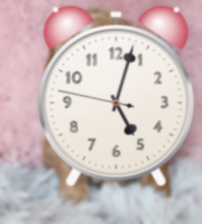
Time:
{"hour": 5, "minute": 2, "second": 47}
